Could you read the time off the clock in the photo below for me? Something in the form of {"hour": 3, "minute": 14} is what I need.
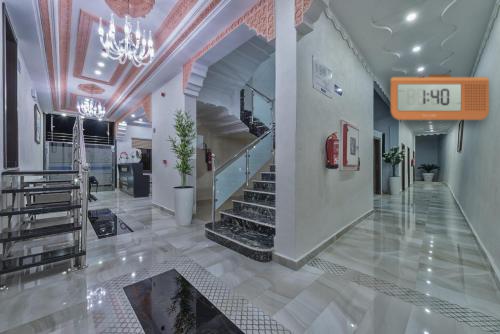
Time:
{"hour": 1, "minute": 40}
